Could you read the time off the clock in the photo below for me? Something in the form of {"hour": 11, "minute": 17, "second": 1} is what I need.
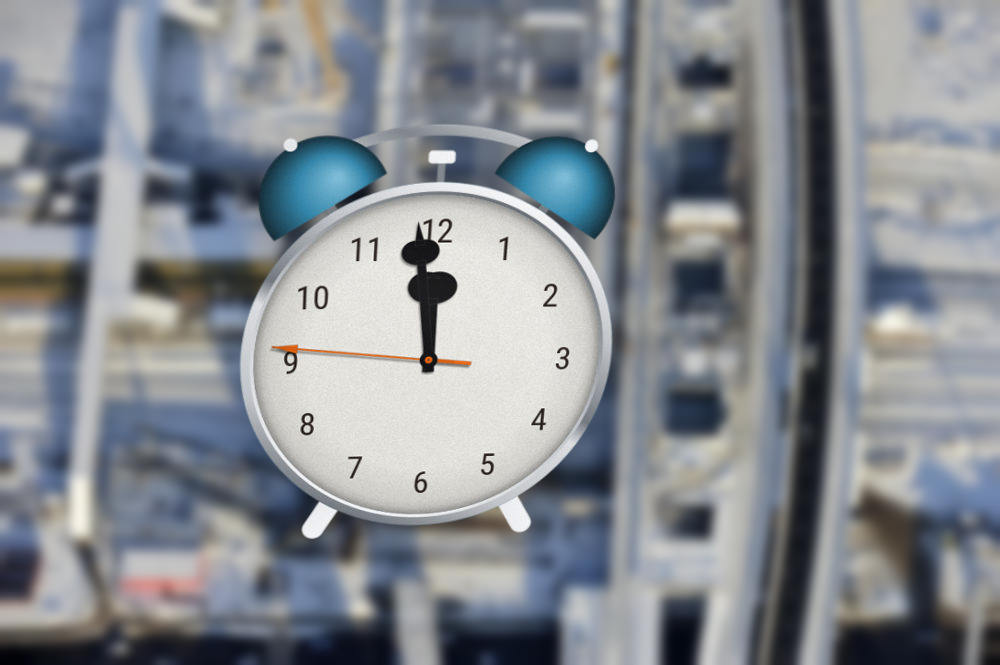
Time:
{"hour": 11, "minute": 58, "second": 46}
